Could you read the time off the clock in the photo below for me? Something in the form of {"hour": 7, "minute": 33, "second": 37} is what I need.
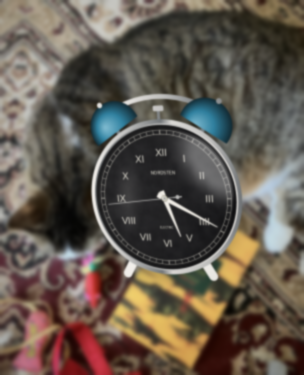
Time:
{"hour": 5, "minute": 19, "second": 44}
